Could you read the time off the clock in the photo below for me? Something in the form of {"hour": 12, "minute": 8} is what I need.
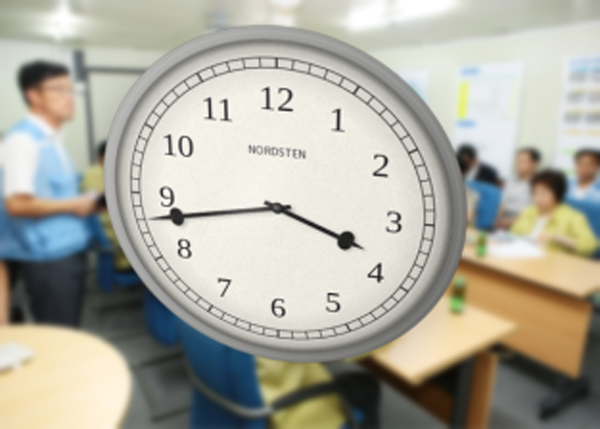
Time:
{"hour": 3, "minute": 43}
